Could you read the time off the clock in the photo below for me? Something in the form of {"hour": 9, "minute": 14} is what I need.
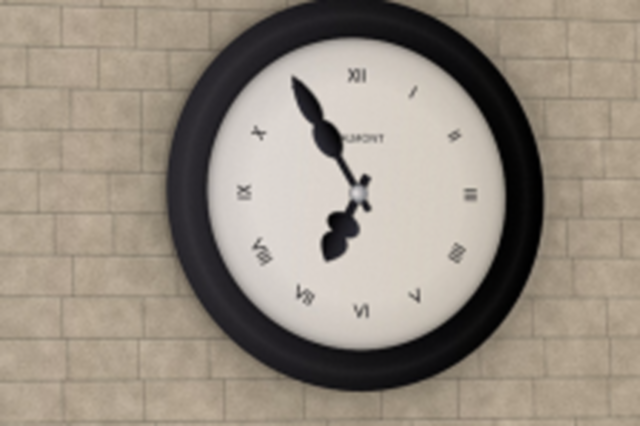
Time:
{"hour": 6, "minute": 55}
